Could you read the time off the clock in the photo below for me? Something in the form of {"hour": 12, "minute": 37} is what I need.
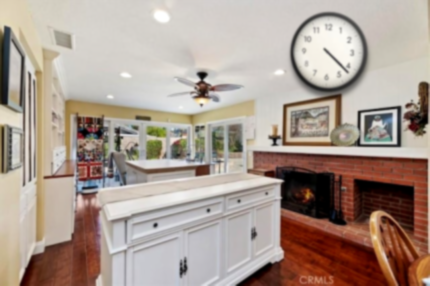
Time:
{"hour": 4, "minute": 22}
